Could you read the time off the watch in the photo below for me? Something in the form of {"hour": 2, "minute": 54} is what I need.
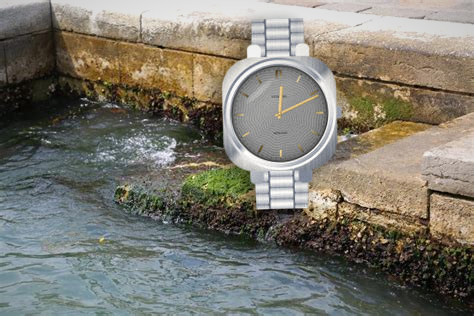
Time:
{"hour": 12, "minute": 11}
